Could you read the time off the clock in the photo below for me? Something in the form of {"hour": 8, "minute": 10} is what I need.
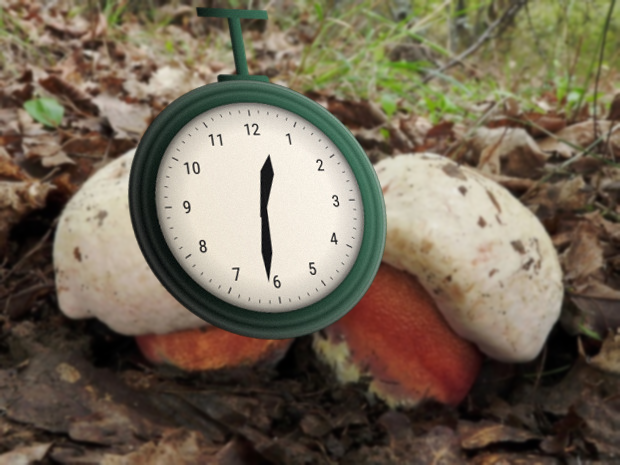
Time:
{"hour": 12, "minute": 31}
